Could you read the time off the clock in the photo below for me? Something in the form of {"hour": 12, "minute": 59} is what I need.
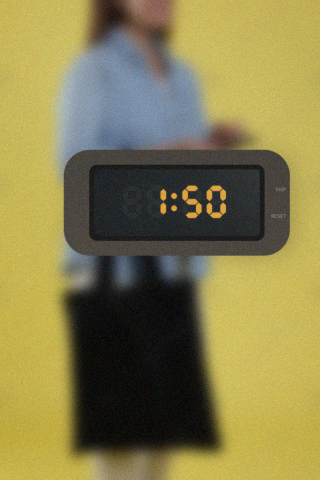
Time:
{"hour": 1, "minute": 50}
